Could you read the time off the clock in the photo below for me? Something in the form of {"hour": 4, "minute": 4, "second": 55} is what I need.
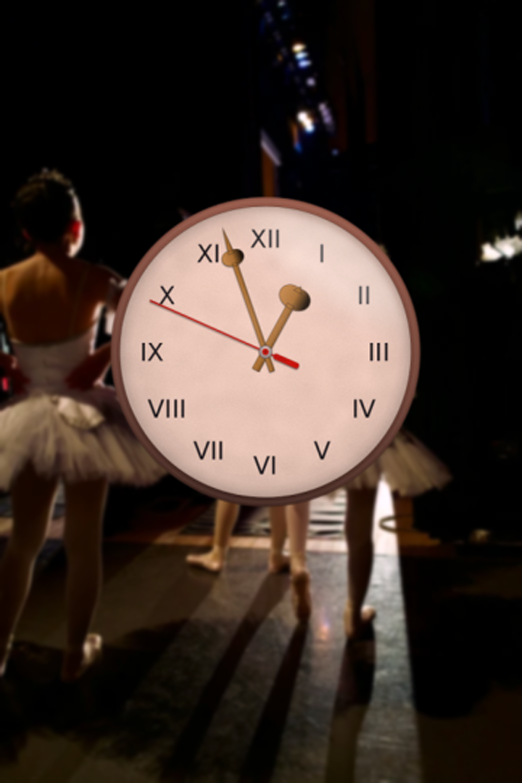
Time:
{"hour": 12, "minute": 56, "second": 49}
